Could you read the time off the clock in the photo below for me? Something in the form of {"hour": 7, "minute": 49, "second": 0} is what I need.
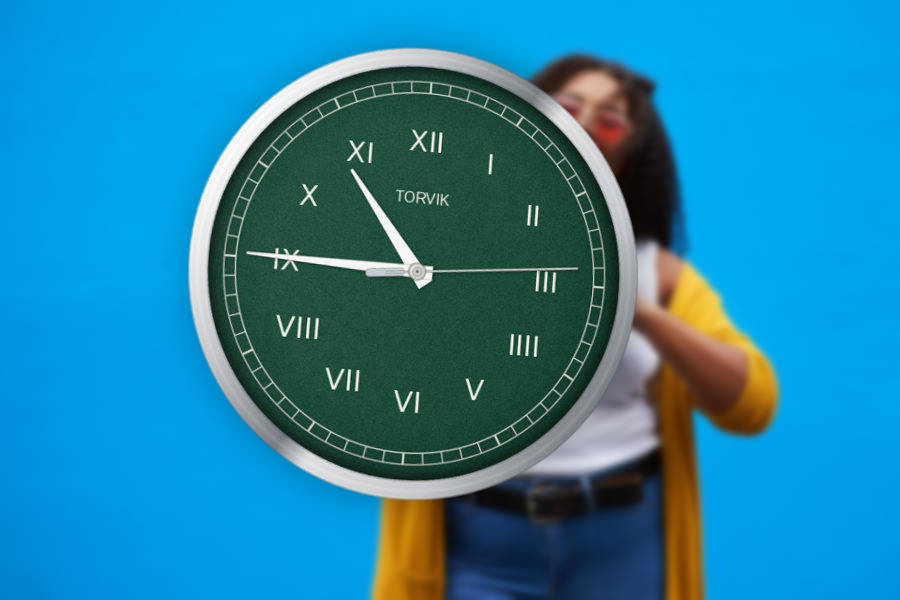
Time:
{"hour": 10, "minute": 45, "second": 14}
